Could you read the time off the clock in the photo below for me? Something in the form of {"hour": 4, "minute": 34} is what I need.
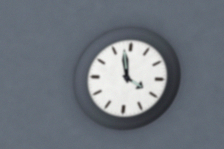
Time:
{"hour": 3, "minute": 58}
